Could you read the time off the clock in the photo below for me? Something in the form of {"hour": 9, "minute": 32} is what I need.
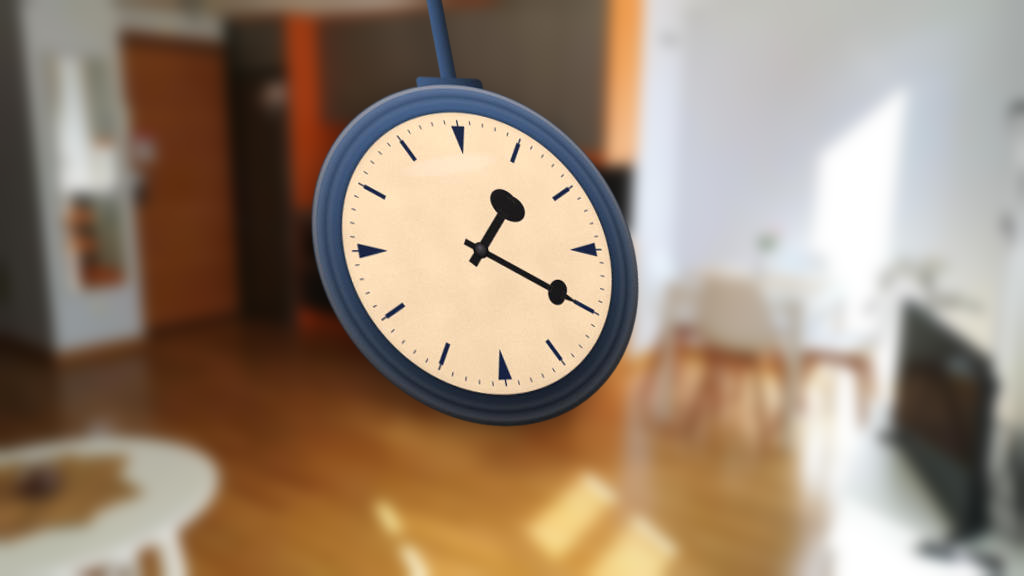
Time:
{"hour": 1, "minute": 20}
